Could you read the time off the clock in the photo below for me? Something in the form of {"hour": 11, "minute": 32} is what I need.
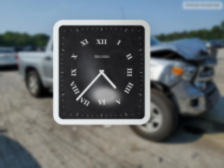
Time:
{"hour": 4, "minute": 37}
